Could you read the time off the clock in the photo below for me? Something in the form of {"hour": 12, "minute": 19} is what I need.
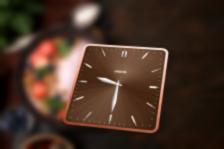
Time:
{"hour": 9, "minute": 30}
